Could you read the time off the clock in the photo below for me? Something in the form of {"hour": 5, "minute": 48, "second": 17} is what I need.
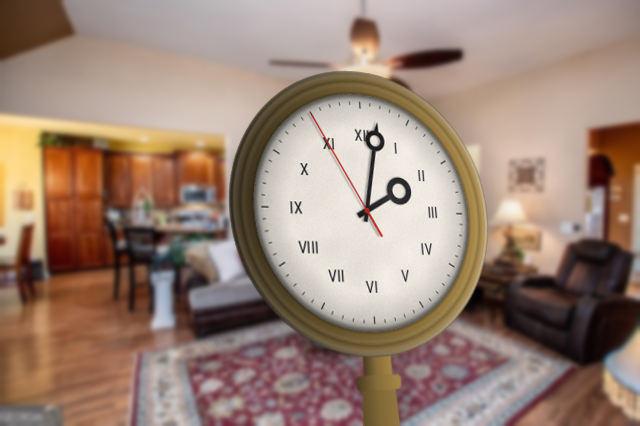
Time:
{"hour": 2, "minute": 1, "second": 55}
